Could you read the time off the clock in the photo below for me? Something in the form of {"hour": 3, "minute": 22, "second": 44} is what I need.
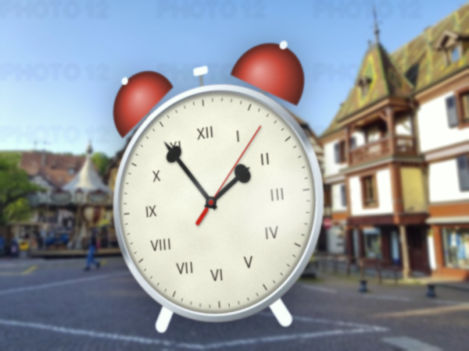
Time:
{"hour": 1, "minute": 54, "second": 7}
